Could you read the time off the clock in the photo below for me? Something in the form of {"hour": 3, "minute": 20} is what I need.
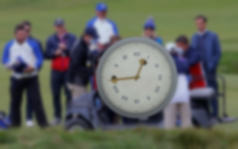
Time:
{"hour": 12, "minute": 44}
